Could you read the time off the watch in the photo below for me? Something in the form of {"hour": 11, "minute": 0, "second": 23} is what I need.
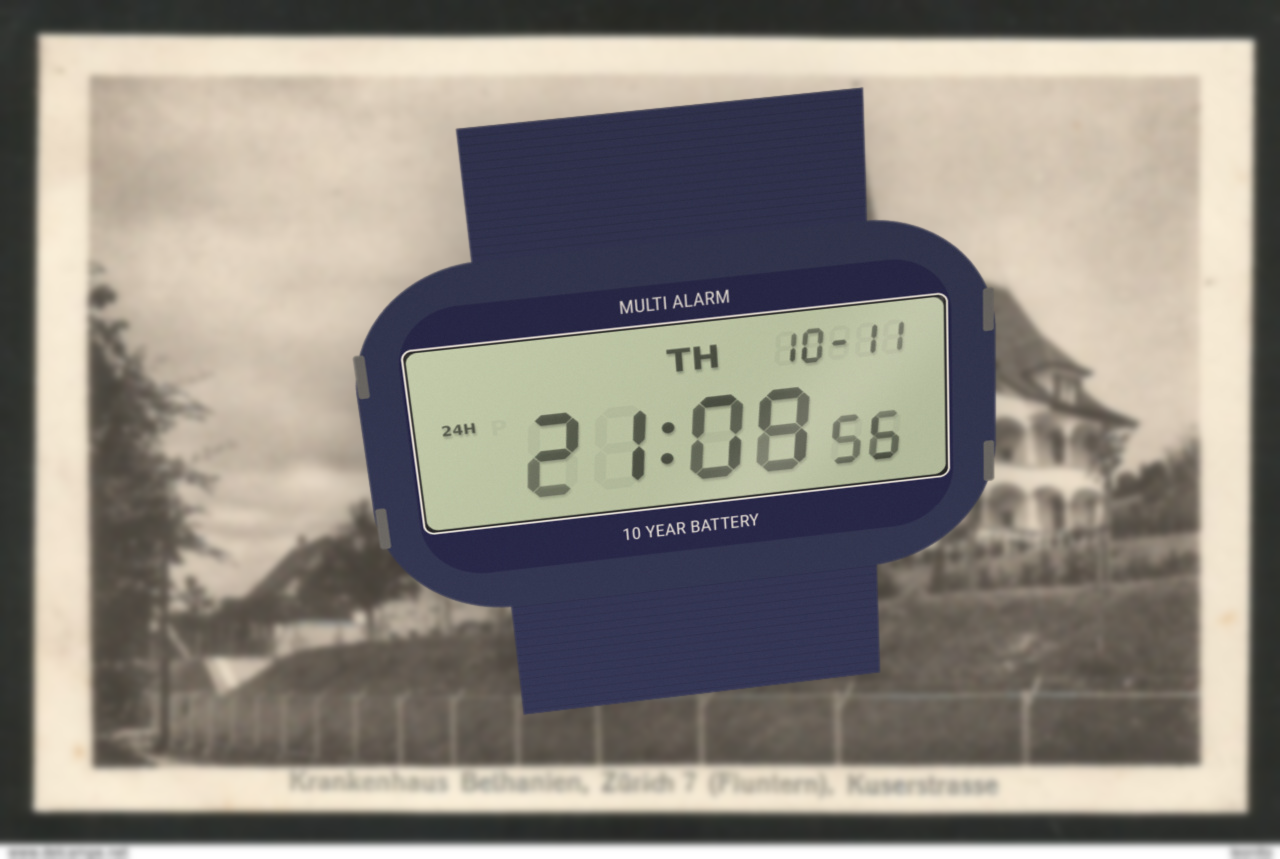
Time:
{"hour": 21, "minute": 8, "second": 56}
